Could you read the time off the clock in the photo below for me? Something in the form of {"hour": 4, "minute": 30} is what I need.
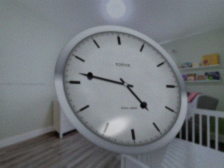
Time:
{"hour": 4, "minute": 47}
